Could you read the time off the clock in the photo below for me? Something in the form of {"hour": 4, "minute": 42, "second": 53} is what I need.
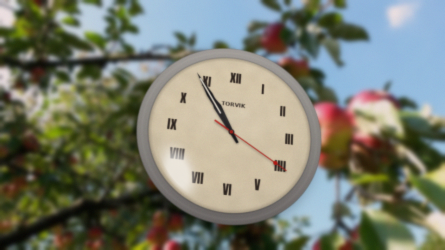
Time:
{"hour": 10, "minute": 54, "second": 20}
